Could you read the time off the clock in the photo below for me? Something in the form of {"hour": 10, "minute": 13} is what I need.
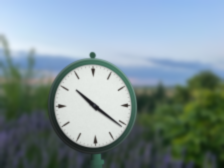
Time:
{"hour": 10, "minute": 21}
